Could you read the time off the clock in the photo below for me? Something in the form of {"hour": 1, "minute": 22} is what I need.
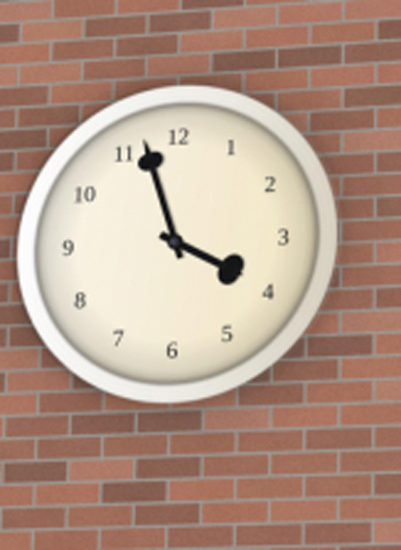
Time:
{"hour": 3, "minute": 57}
